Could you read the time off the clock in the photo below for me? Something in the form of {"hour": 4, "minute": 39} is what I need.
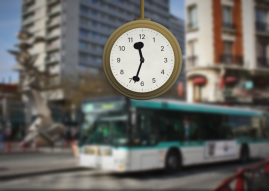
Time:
{"hour": 11, "minute": 33}
